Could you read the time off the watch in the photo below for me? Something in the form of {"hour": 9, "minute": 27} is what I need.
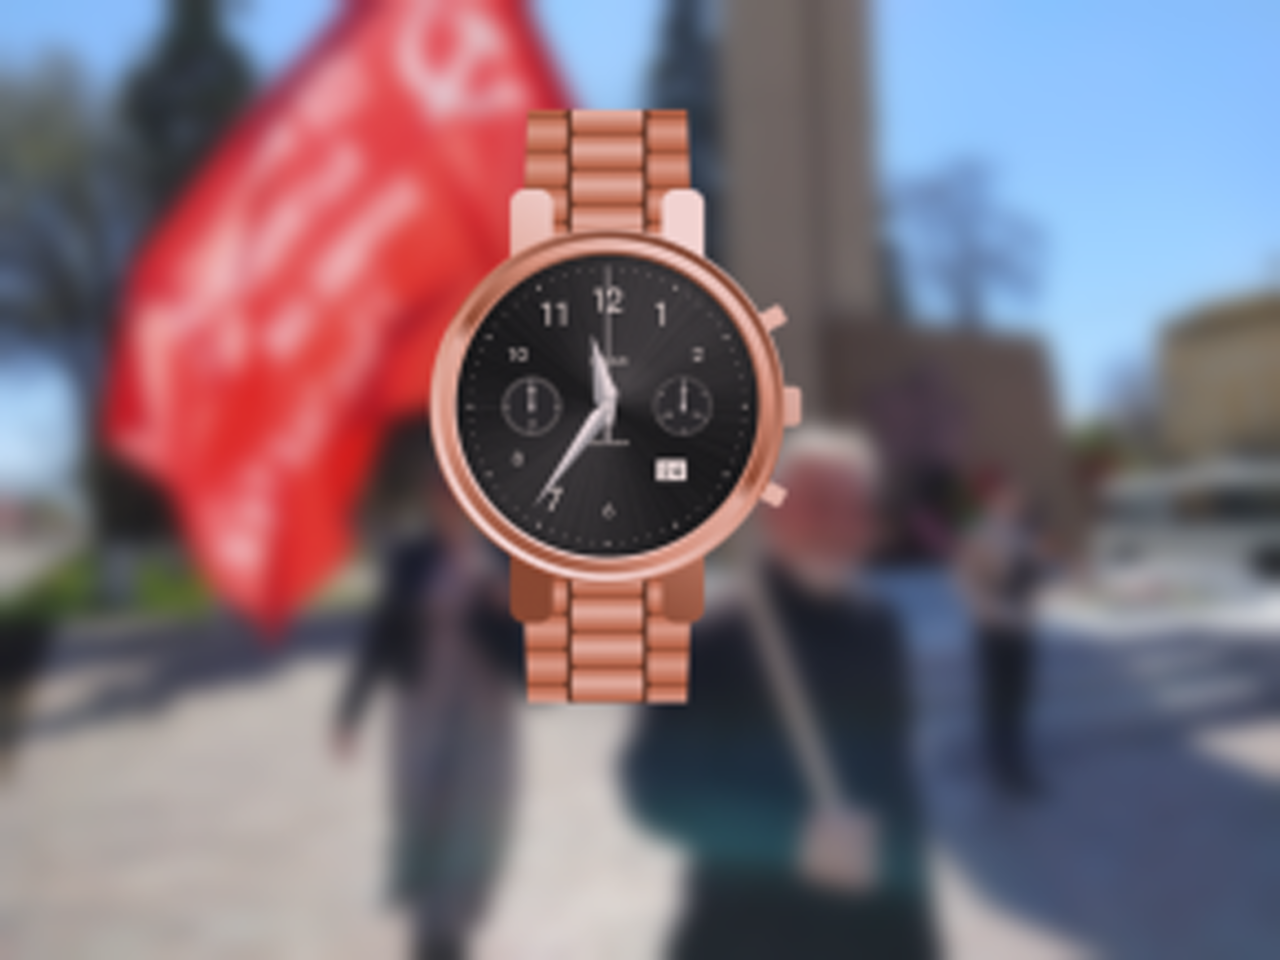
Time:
{"hour": 11, "minute": 36}
